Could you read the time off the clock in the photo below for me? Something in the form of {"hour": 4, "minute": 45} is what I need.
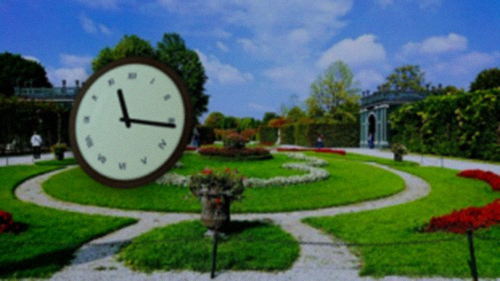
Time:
{"hour": 11, "minute": 16}
